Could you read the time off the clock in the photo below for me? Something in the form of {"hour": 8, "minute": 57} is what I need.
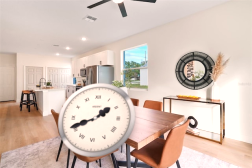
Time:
{"hour": 1, "minute": 41}
